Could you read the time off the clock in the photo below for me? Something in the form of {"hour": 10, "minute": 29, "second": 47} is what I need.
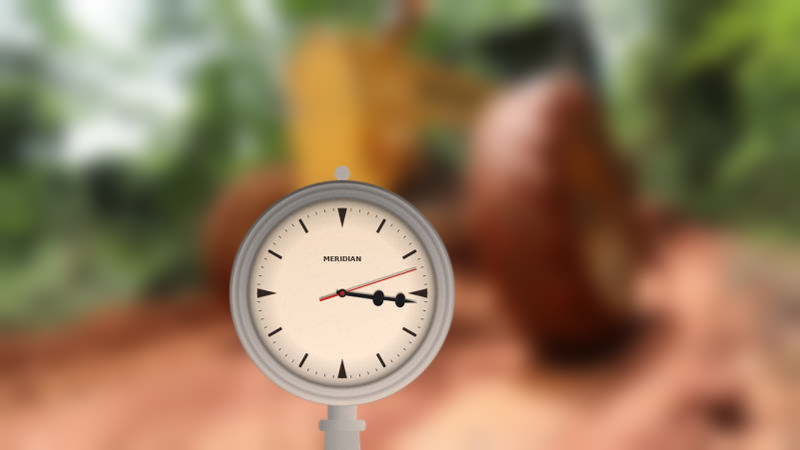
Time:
{"hour": 3, "minute": 16, "second": 12}
